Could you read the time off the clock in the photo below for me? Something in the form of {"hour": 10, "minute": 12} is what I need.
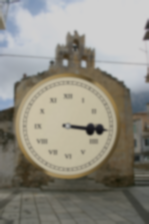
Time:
{"hour": 3, "minute": 16}
